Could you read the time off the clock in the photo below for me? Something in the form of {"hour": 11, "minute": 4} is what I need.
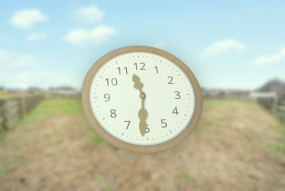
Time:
{"hour": 11, "minute": 31}
